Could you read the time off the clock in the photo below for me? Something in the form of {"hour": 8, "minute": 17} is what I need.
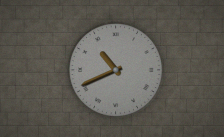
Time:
{"hour": 10, "minute": 41}
